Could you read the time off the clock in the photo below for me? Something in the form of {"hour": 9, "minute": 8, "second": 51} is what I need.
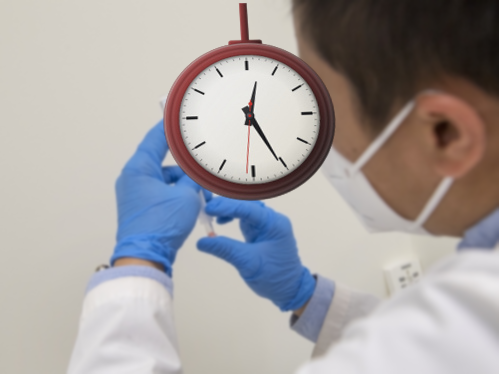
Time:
{"hour": 12, "minute": 25, "second": 31}
